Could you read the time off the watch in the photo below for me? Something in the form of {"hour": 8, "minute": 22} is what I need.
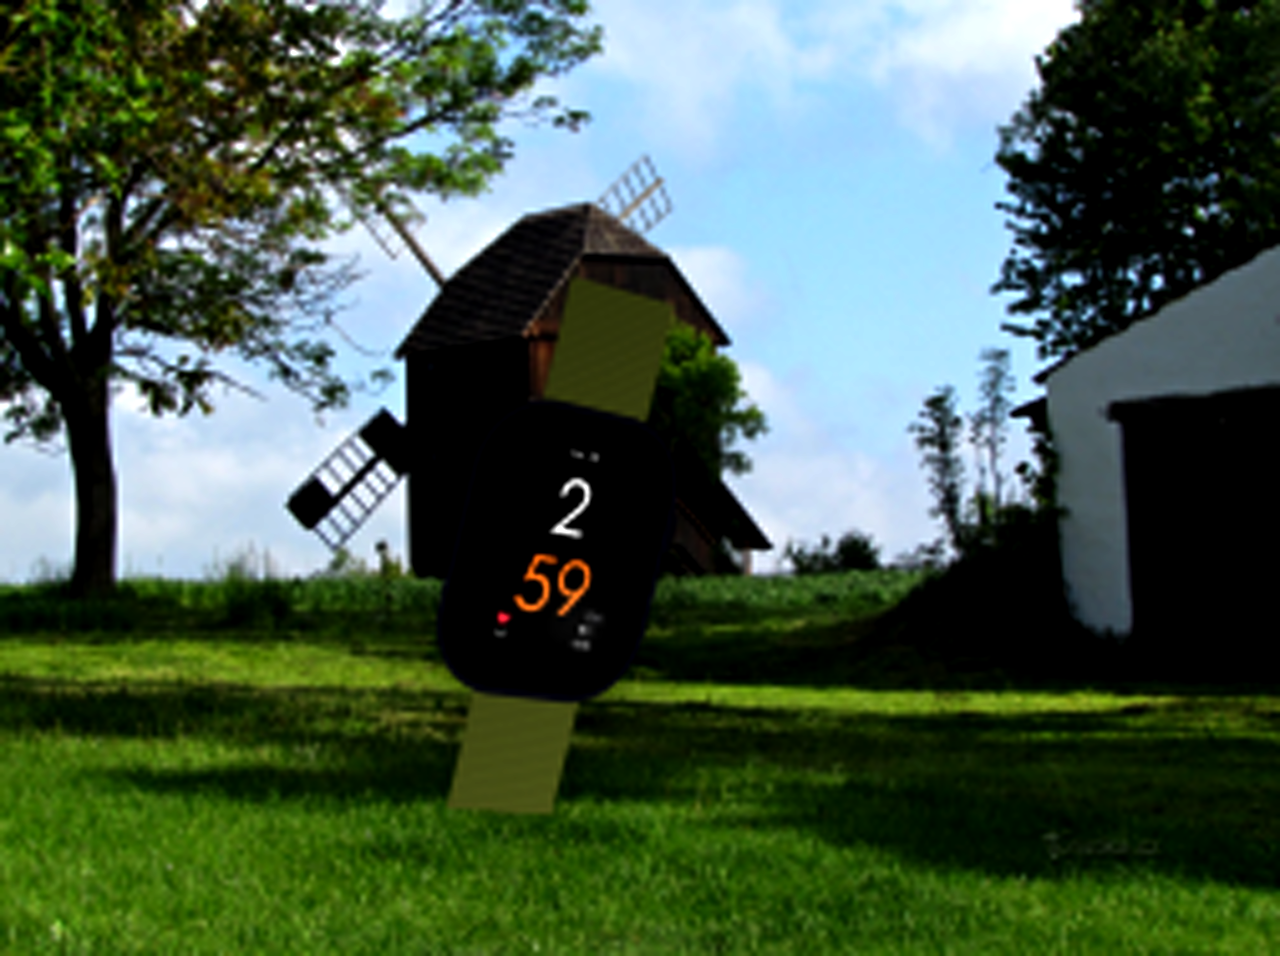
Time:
{"hour": 2, "minute": 59}
